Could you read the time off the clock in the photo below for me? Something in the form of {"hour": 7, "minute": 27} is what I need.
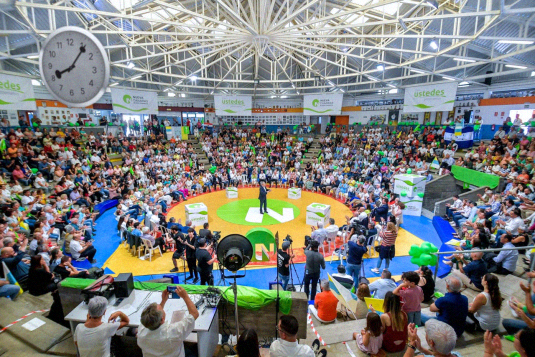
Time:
{"hour": 8, "minute": 6}
